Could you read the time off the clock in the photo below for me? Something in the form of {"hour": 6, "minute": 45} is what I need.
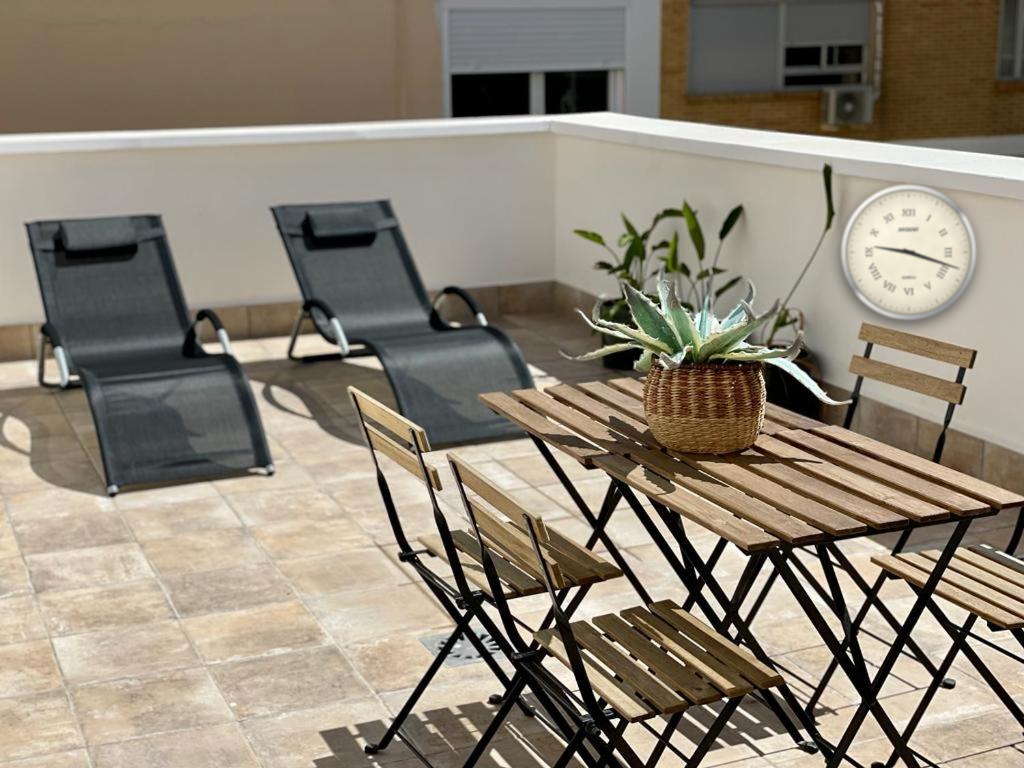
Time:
{"hour": 9, "minute": 18}
